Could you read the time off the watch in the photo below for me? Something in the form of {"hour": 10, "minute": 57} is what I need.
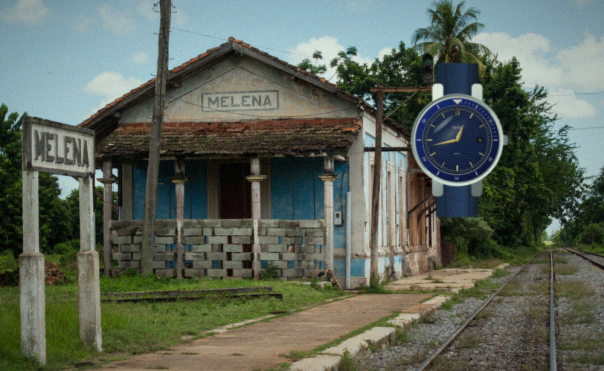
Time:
{"hour": 12, "minute": 43}
